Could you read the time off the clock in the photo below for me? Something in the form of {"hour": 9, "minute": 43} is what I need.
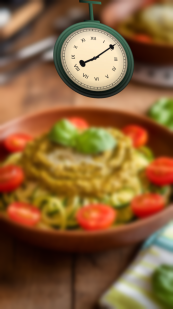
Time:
{"hour": 8, "minute": 9}
